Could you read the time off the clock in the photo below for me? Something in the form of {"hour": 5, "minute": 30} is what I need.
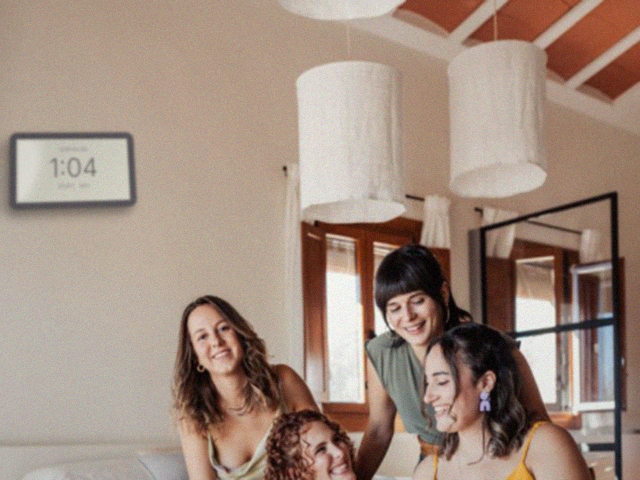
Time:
{"hour": 1, "minute": 4}
